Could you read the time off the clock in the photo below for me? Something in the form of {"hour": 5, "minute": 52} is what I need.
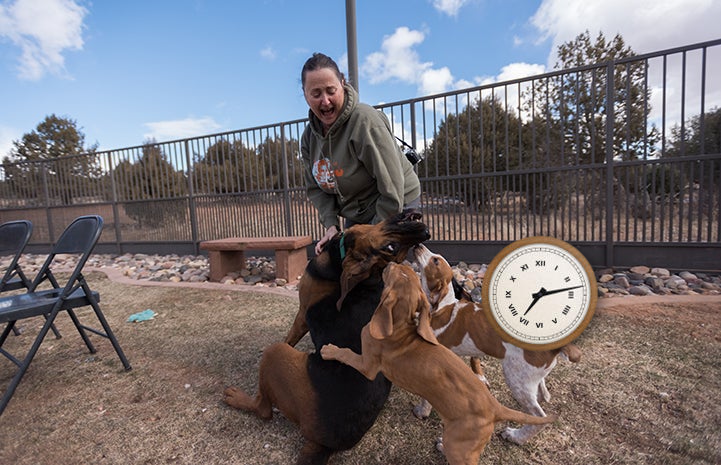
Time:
{"hour": 7, "minute": 13}
